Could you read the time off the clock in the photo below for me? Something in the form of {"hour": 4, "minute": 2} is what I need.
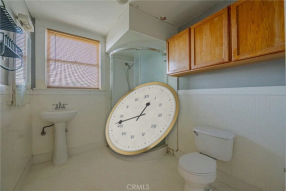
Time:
{"hour": 12, "minute": 42}
